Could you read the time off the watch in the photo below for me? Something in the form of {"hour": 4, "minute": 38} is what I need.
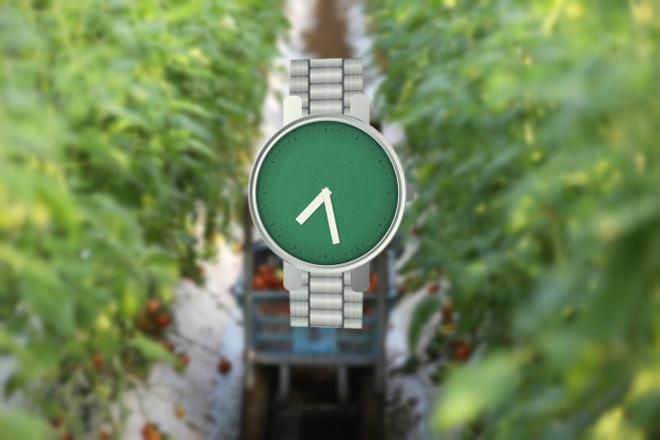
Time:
{"hour": 7, "minute": 28}
